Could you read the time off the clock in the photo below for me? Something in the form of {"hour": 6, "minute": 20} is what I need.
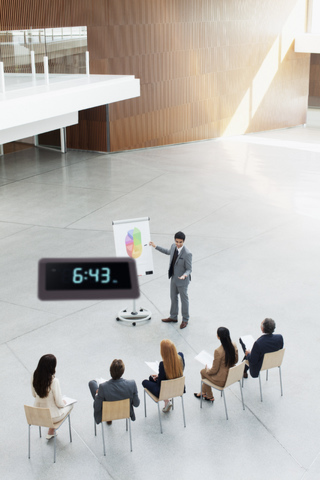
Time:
{"hour": 6, "minute": 43}
